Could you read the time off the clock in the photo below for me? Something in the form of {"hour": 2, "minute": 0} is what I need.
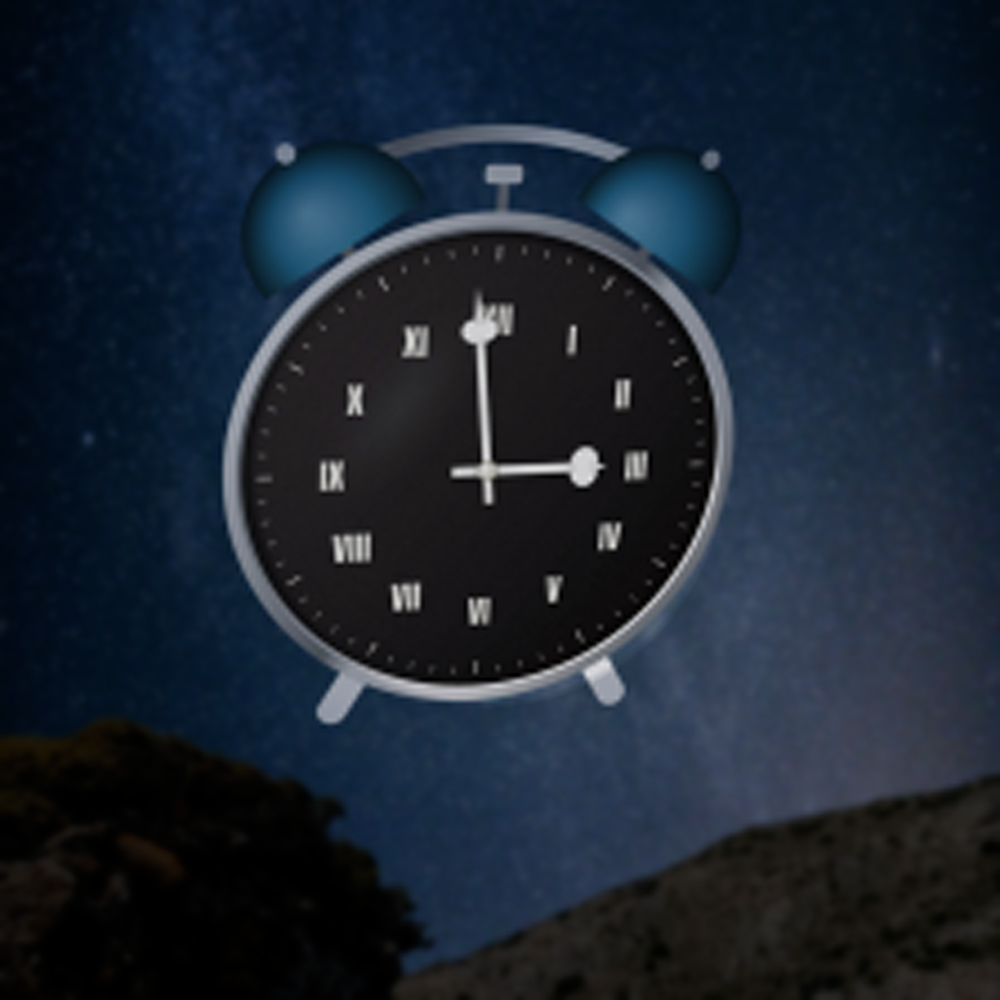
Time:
{"hour": 2, "minute": 59}
